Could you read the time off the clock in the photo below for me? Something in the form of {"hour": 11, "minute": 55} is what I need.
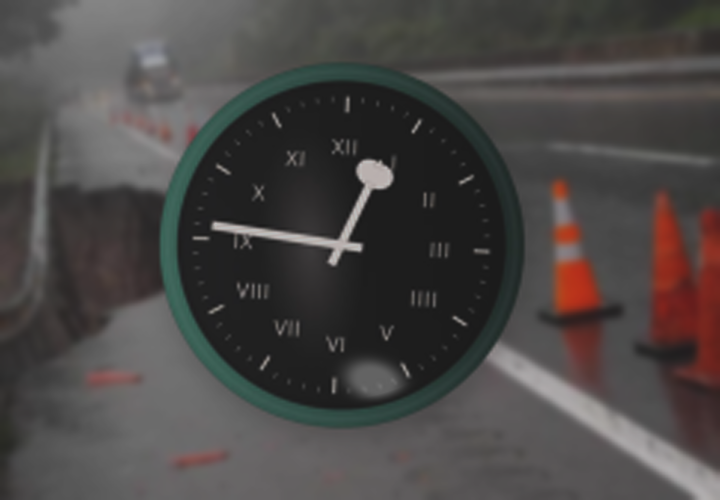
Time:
{"hour": 12, "minute": 46}
